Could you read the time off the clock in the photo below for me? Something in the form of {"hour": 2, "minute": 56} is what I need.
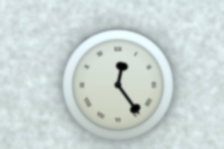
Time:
{"hour": 12, "minute": 24}
